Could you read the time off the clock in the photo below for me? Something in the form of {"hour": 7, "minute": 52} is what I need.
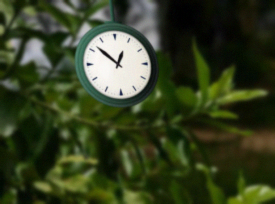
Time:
{"hour": 12, "minute": 52}
